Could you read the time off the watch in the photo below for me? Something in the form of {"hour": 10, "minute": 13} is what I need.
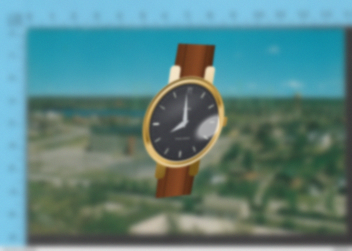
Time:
{"hour": 7, "minute": 59}
